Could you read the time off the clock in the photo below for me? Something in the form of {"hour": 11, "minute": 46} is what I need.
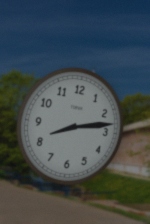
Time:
{"hour": 8, "minute": 13}
